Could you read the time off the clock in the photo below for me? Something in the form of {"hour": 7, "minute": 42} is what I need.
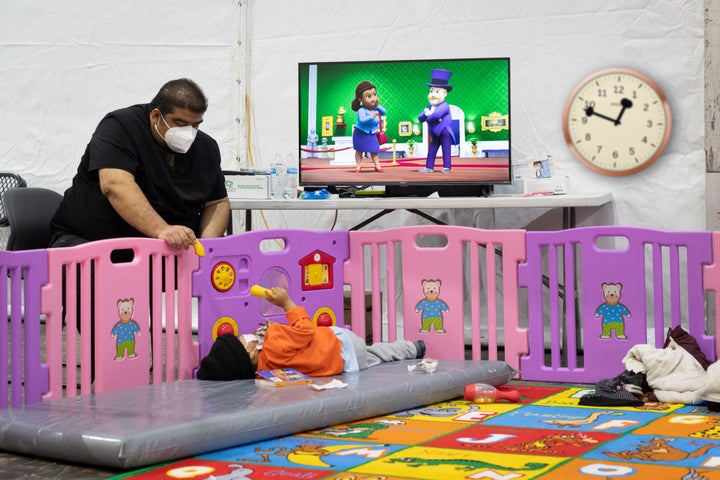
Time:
{"hour": 12, "minute": 48}
